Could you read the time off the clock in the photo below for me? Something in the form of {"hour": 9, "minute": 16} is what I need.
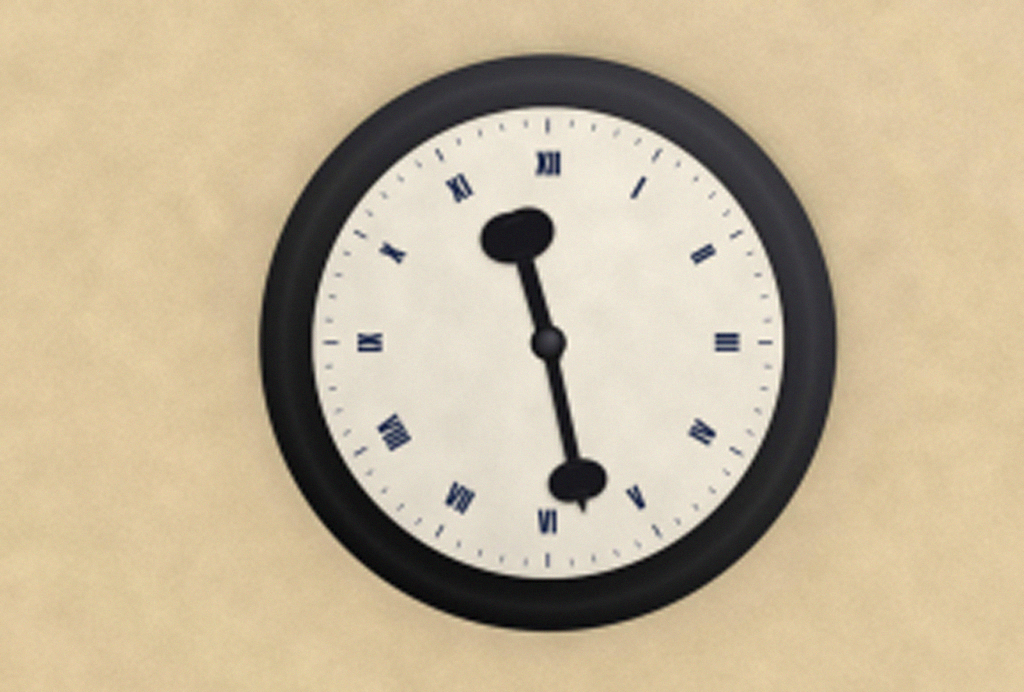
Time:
{"hour": 11, "minute": 28}
